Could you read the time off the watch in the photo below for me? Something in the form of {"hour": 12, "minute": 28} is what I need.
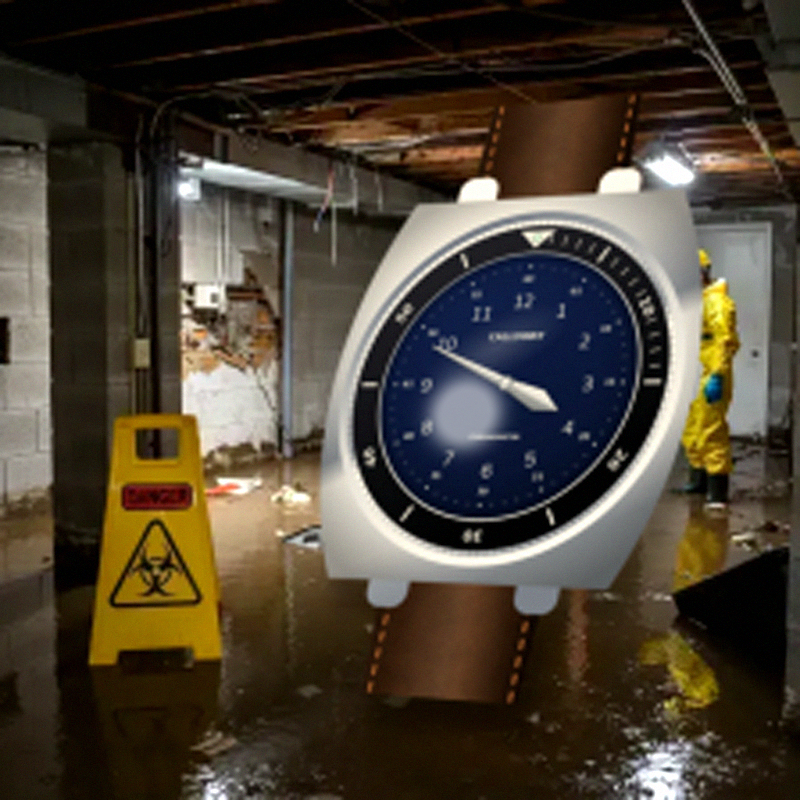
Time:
{"hour": 3, "minute": 49}
